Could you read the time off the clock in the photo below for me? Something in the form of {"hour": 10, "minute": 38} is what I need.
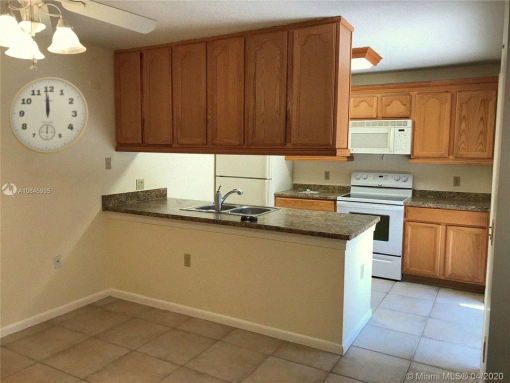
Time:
{"hour": 11, "minute": 59}
